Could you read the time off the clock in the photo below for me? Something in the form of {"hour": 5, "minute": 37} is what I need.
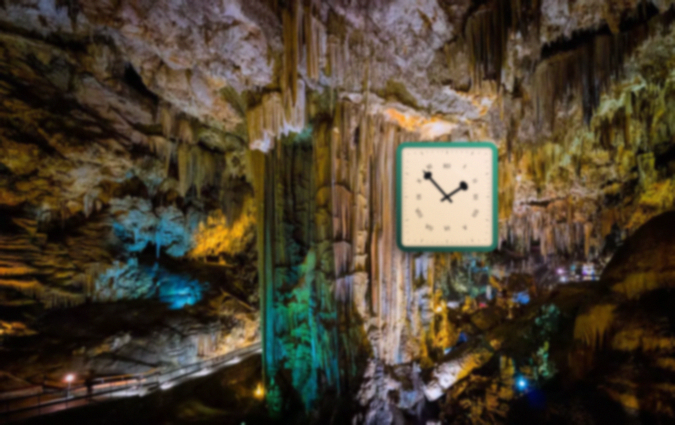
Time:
{"hour": 1, "minute": 53}
